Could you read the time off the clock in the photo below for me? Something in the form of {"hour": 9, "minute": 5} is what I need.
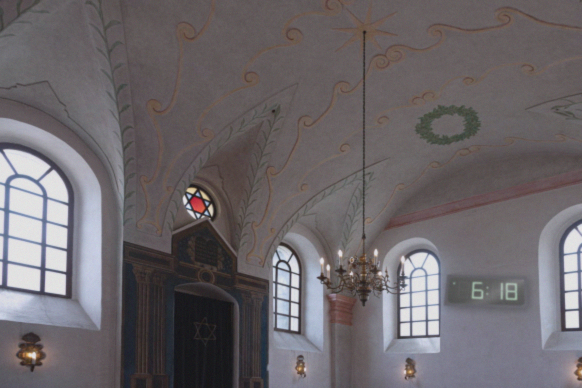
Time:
{"hour": 6, "minute": 18}
